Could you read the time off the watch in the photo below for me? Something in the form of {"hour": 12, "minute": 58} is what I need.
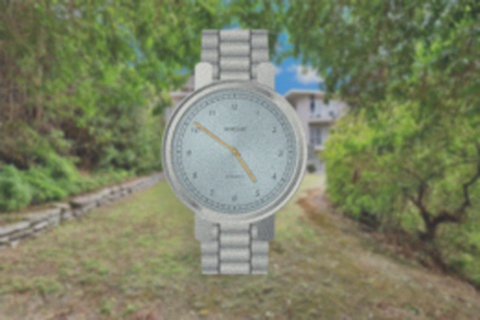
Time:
{"hour": 4, "minute": 51}
